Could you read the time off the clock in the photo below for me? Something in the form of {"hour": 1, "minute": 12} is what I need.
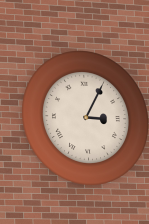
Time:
{"hour": 3, "minute": 5}
